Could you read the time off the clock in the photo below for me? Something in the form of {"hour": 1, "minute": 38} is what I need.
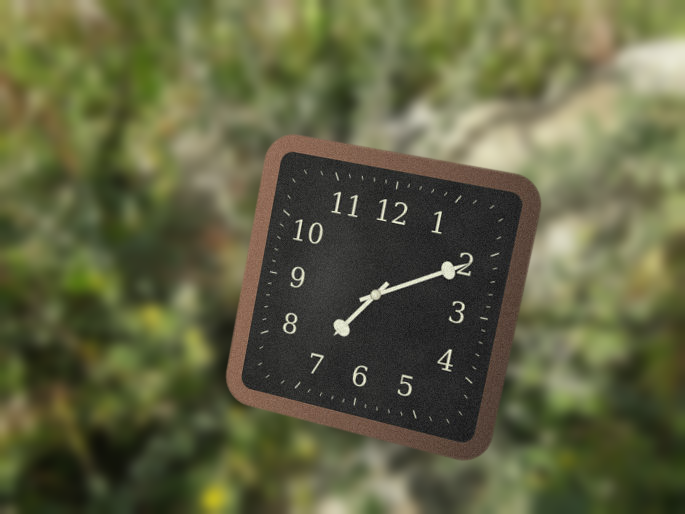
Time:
{"hour": 7, "minute": 10}
